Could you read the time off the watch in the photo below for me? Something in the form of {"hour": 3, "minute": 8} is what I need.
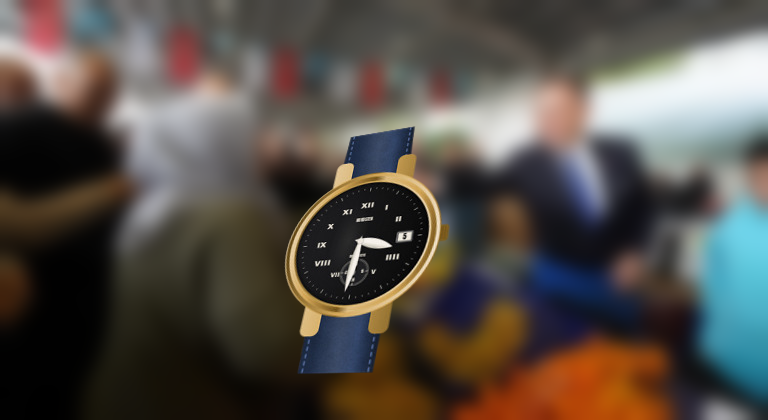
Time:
{"hour": 3, "minute": 31}
